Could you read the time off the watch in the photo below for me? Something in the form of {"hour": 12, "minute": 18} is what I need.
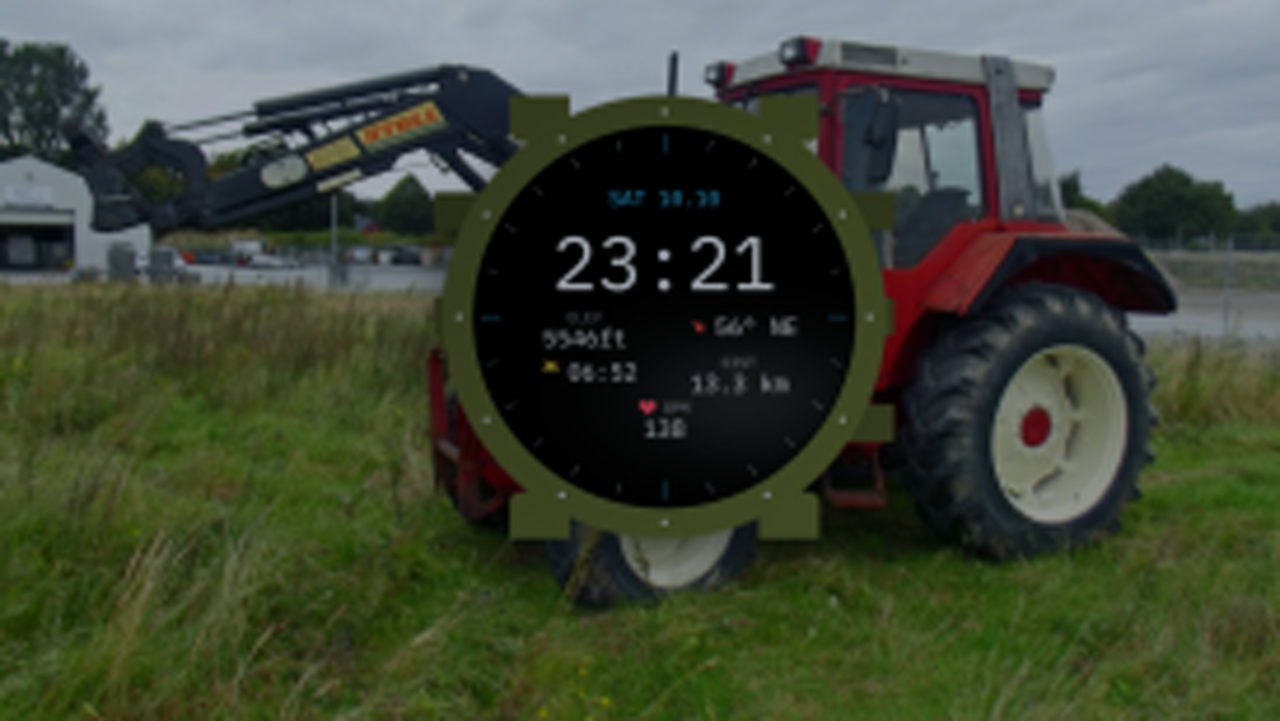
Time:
{"hour": 23, "minute": 21}
